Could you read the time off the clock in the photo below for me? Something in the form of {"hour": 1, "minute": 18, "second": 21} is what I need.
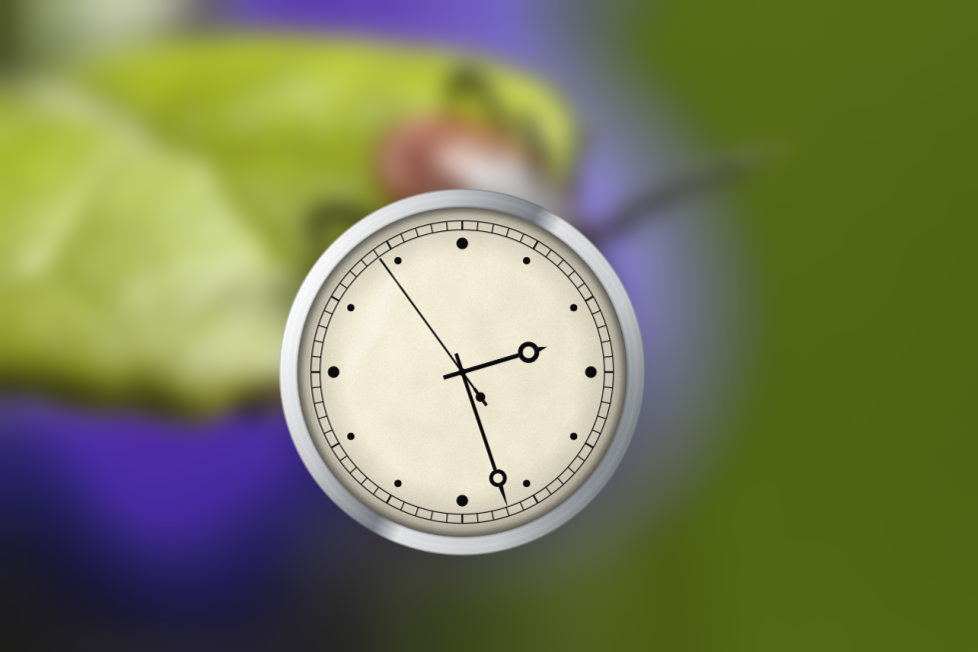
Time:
{"hour": 2, "minute": 26, "second": 54}
